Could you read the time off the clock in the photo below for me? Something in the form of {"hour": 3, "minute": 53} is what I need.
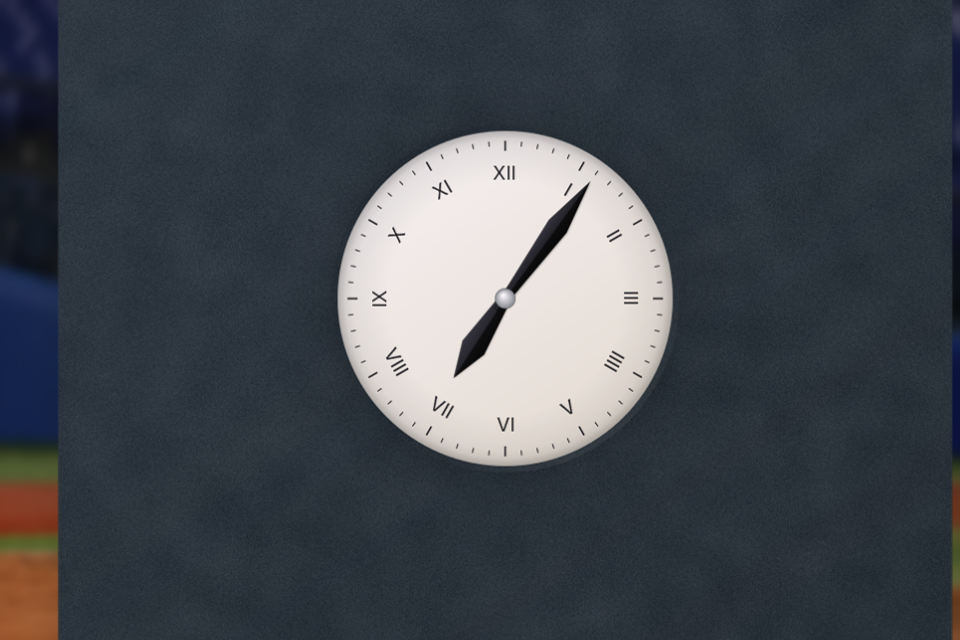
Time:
{"hour": 7, "minute": 6}
